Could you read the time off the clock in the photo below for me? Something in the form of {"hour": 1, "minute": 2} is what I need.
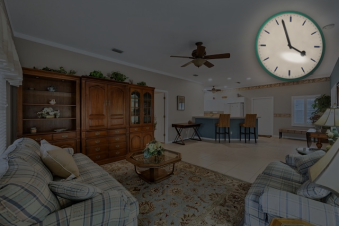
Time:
{"hour": 3, "minute": 57}
